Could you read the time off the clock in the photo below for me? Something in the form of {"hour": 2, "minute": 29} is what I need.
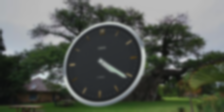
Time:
{"hour": 4, "minute": 21}
